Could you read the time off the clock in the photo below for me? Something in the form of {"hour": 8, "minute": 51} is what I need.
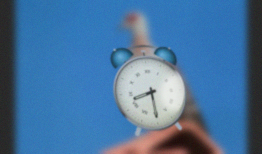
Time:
{"hour": 8, "minute": 30}
